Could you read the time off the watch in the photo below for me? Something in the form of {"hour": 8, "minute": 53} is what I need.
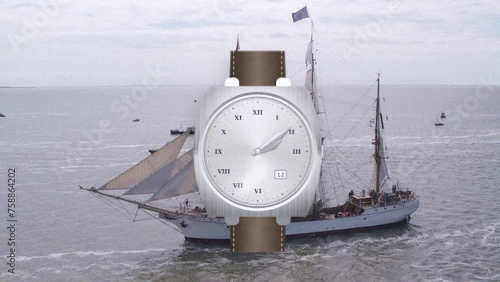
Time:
{"hour": 2, "minute": 9}
